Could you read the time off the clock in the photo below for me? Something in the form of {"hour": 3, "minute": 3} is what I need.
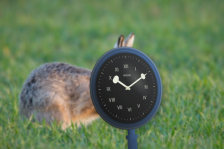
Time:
{"hour": 10, "minute": 10}
